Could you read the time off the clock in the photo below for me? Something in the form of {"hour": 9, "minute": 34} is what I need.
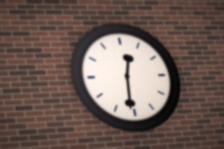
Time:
{"hour": 12, "minute": 31}
